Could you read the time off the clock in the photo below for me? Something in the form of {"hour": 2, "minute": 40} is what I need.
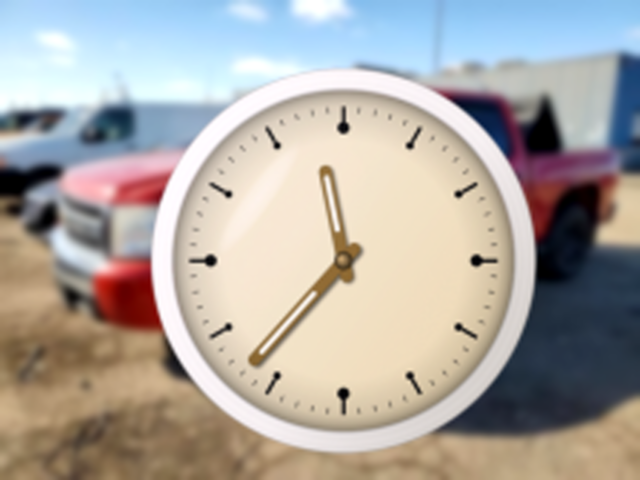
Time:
{"hour": 11, "minute": 37}
